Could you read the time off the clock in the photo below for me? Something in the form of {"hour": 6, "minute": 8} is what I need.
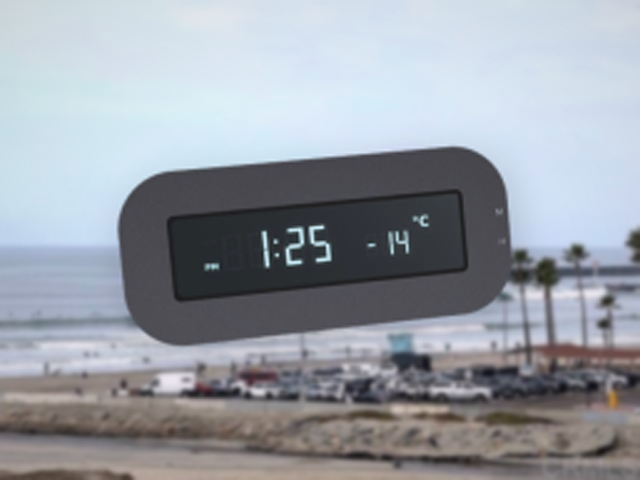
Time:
{"hour": 1, "minute": 25}
